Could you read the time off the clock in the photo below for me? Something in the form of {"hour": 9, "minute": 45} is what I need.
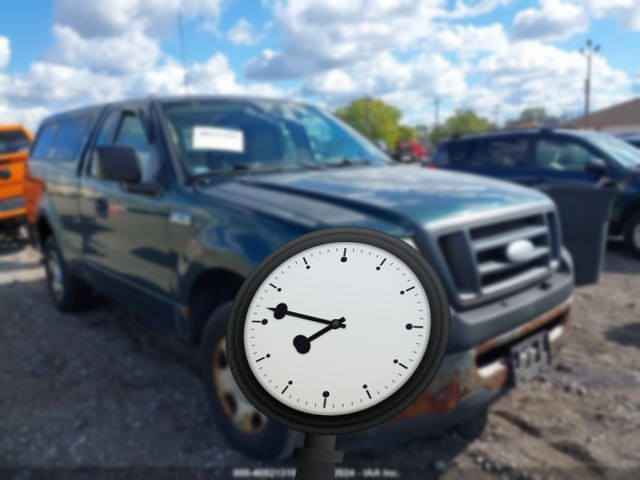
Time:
{"hour": 7, "minute": 47}
